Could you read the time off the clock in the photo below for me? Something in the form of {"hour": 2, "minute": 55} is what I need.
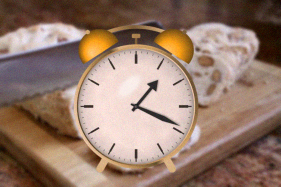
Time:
{"hour": 1, "minute": 19}
